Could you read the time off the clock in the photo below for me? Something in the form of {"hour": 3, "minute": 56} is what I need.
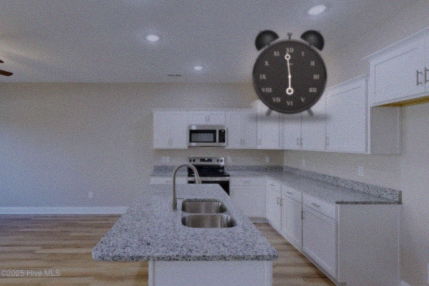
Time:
{"hour": 5, "minute": 59}
